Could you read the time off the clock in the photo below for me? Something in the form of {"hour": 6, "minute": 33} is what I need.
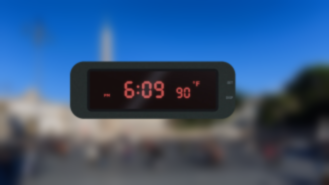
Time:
{"hour": 6, "minute": 9}
